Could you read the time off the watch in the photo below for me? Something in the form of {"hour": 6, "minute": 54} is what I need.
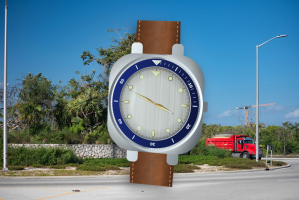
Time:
{"hour": 3, "minute": 49}
